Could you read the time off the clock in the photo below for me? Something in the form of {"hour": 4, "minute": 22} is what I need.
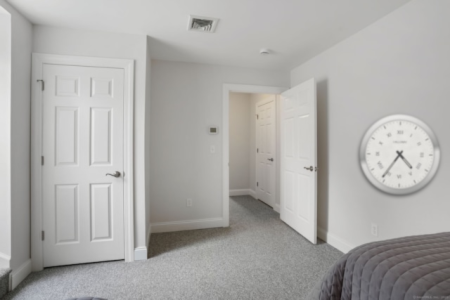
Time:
{"hour": 4, "minute": 36}
